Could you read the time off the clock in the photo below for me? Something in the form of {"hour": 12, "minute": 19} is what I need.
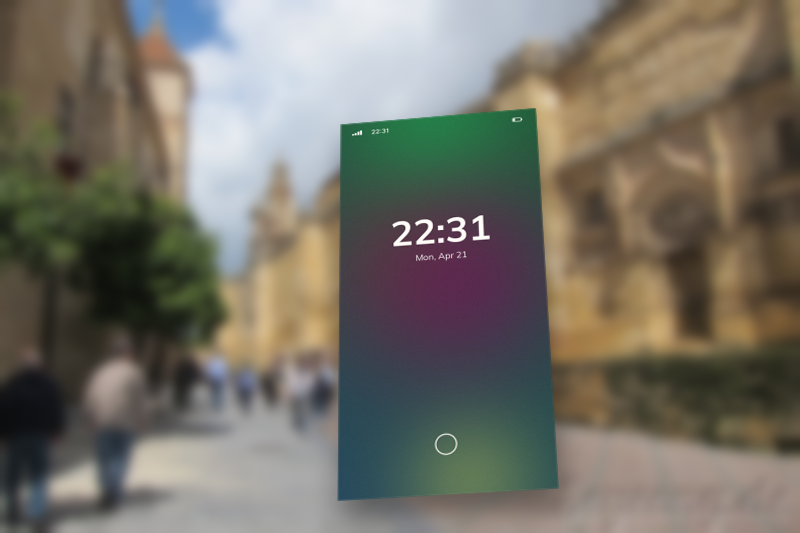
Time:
{"hour": 22, "minute": 31}
